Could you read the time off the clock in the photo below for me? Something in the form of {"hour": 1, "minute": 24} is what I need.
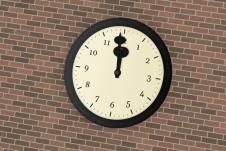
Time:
{"hour": 11, "minute": 59}
